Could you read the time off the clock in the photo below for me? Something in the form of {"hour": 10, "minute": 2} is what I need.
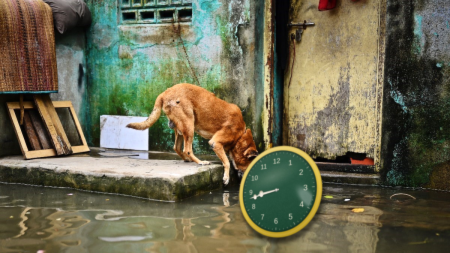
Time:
{"hour": 8, "minute": 43}
